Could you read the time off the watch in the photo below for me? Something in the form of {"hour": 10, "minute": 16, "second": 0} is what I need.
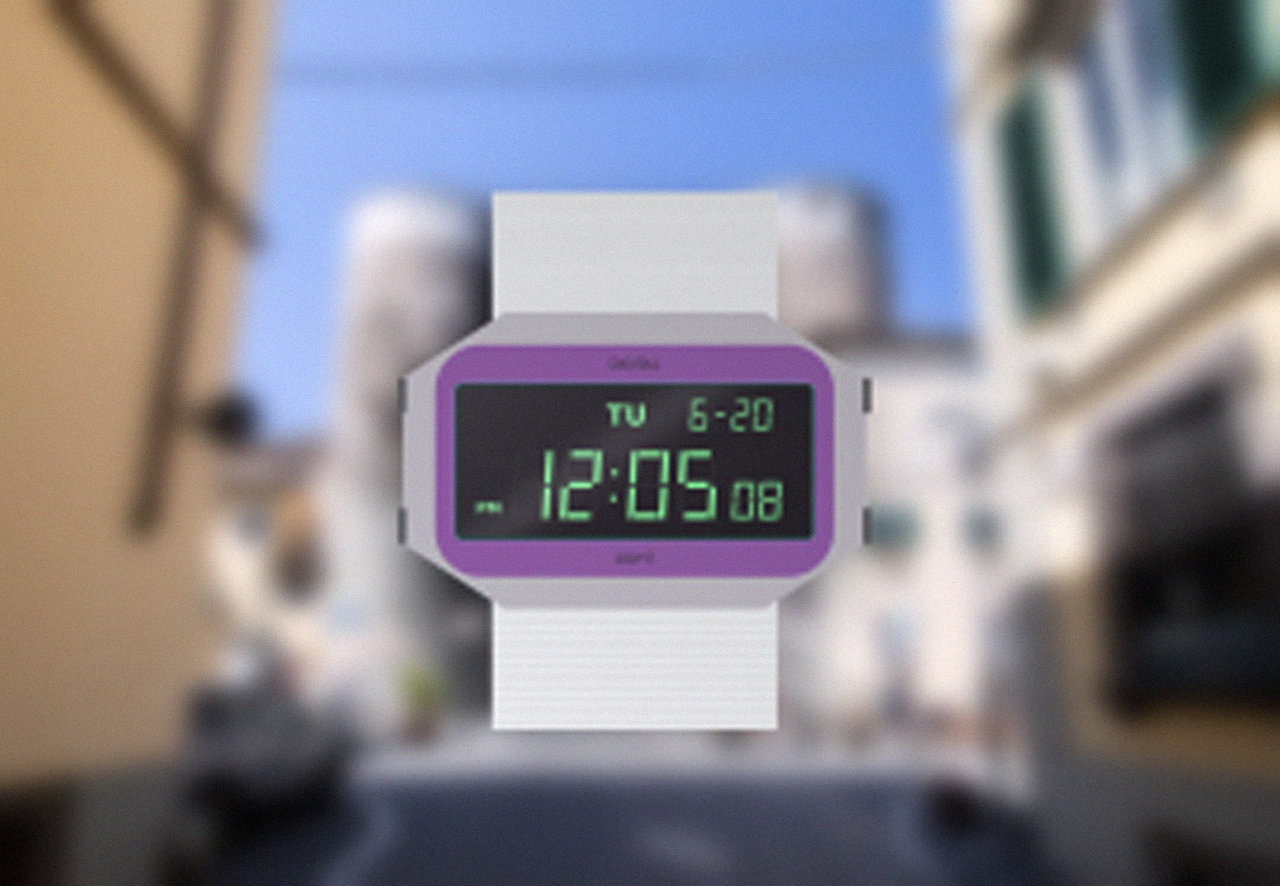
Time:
{"hour": 12, "minute": 5, "second": 8}
